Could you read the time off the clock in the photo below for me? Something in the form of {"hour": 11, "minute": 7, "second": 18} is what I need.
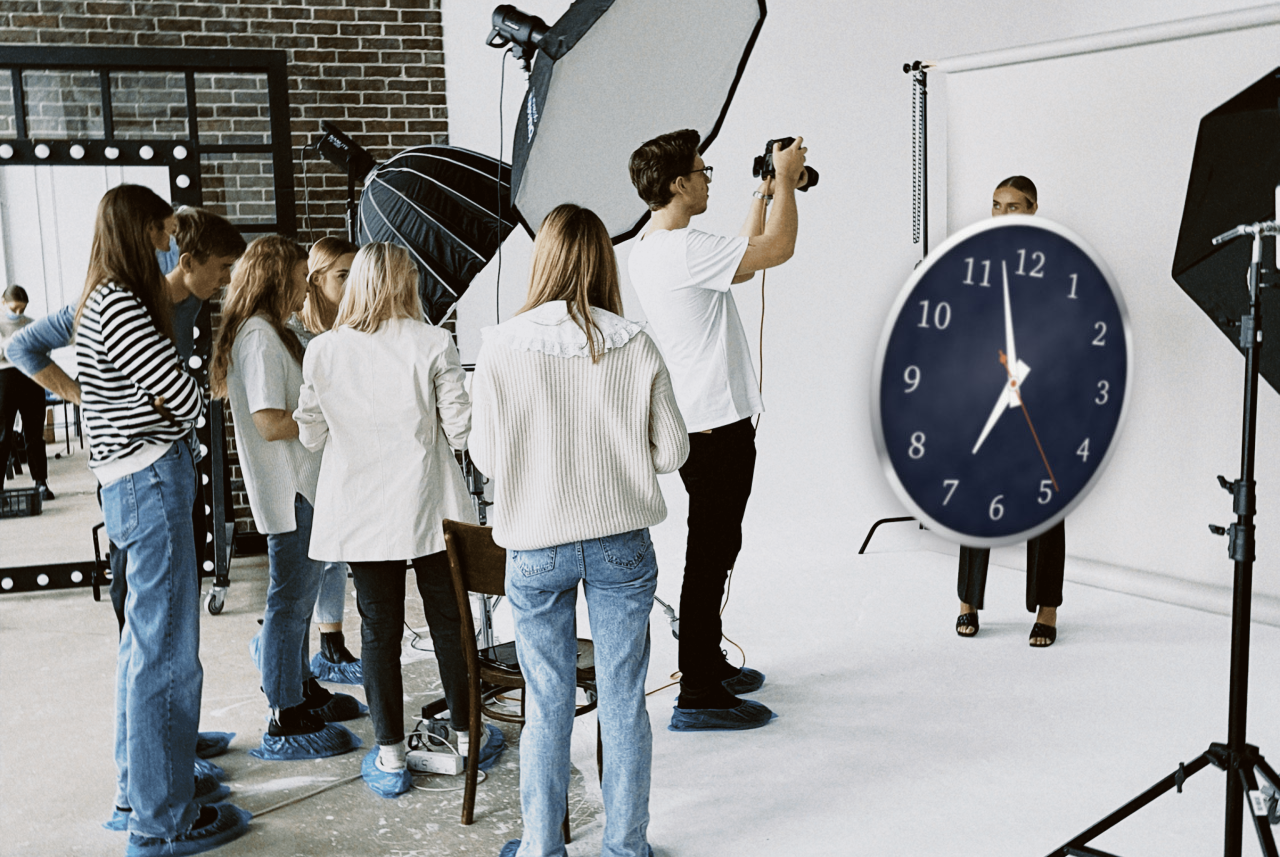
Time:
{"hour": 6, "minute": 57, "second": 24}
